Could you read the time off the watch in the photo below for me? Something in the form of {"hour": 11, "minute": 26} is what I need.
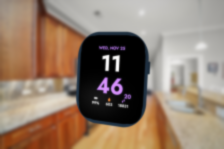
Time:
{"hour": 11, "minute": 46}
